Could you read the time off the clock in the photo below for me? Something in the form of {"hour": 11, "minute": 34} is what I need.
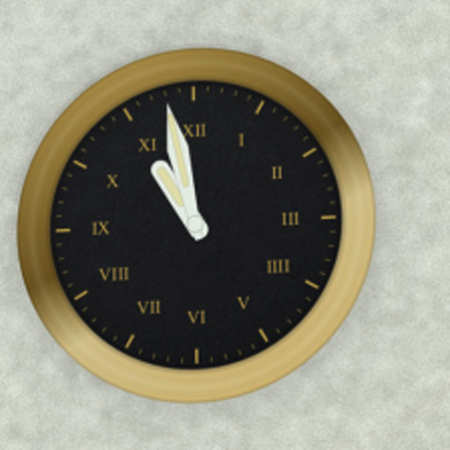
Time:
{"hour": 10, "minute": 58}
